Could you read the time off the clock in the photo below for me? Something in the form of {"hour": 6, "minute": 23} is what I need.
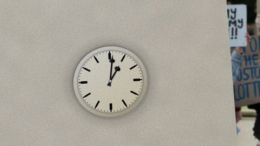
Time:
{"hour": 1, "minute": 1}
